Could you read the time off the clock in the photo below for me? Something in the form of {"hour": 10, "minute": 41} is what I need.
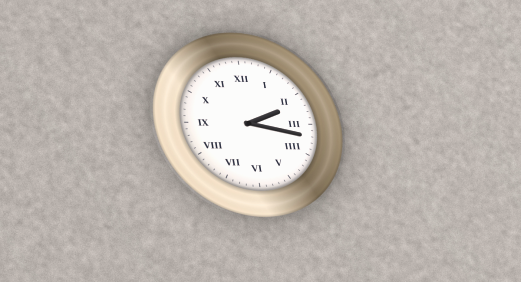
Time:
{"hour": 2, "minute": 17}
